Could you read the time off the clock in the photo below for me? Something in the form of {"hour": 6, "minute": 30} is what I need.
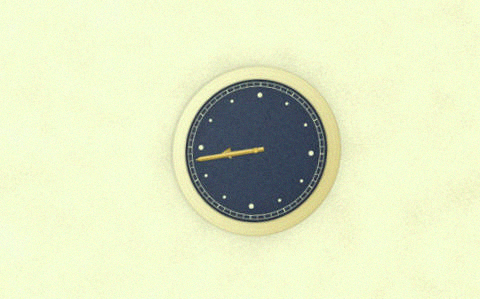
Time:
{"hour": 8, "minute": 43}
